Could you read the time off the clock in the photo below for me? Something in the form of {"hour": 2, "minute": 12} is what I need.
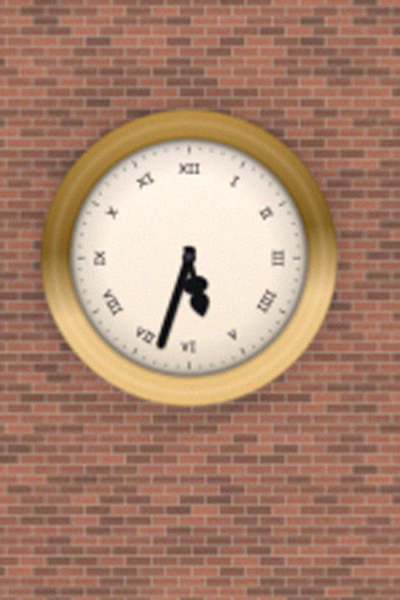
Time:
{"hour": 5, "minute": 33}
